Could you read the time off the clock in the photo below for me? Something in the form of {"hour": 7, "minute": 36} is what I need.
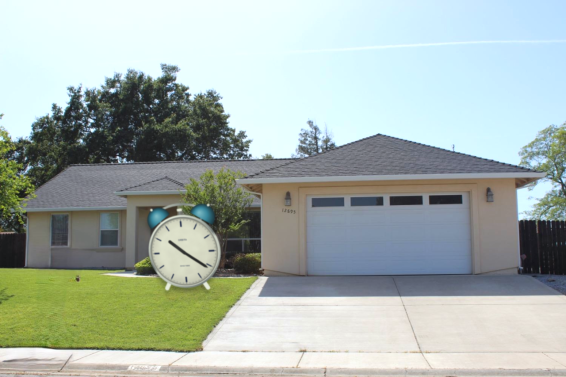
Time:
{"hour": 10, "minute": 21}
